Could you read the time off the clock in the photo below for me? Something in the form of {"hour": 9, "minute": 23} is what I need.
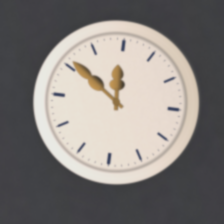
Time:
{"hour": 11, "minute": 51}
